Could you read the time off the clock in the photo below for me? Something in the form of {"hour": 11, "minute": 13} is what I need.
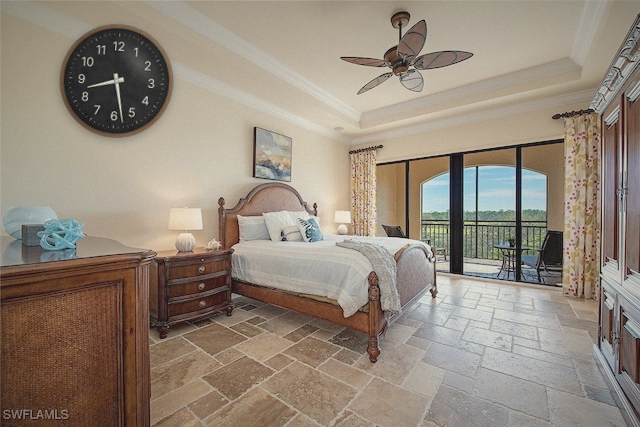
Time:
{"hour": 8, "minute": 28}
